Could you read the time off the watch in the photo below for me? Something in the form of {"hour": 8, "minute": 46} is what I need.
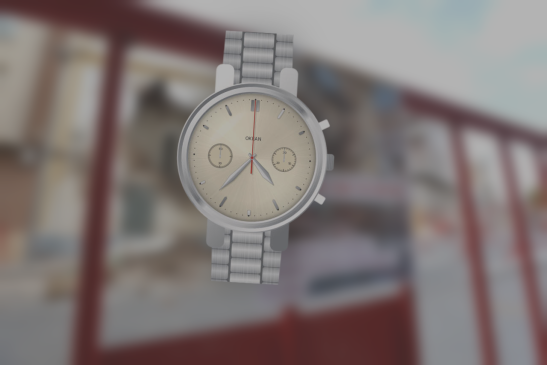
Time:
{"hour": 4, "minute": 37}
